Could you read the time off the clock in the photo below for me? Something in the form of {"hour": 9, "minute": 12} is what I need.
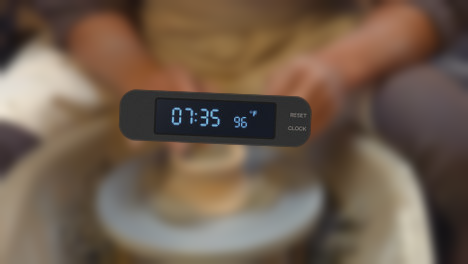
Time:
{"hour": 7, "minute": 35}
